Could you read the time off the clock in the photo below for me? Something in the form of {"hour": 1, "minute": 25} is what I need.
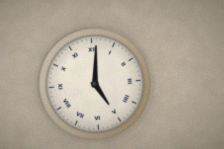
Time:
{"hour": 5, "minute": 1}
